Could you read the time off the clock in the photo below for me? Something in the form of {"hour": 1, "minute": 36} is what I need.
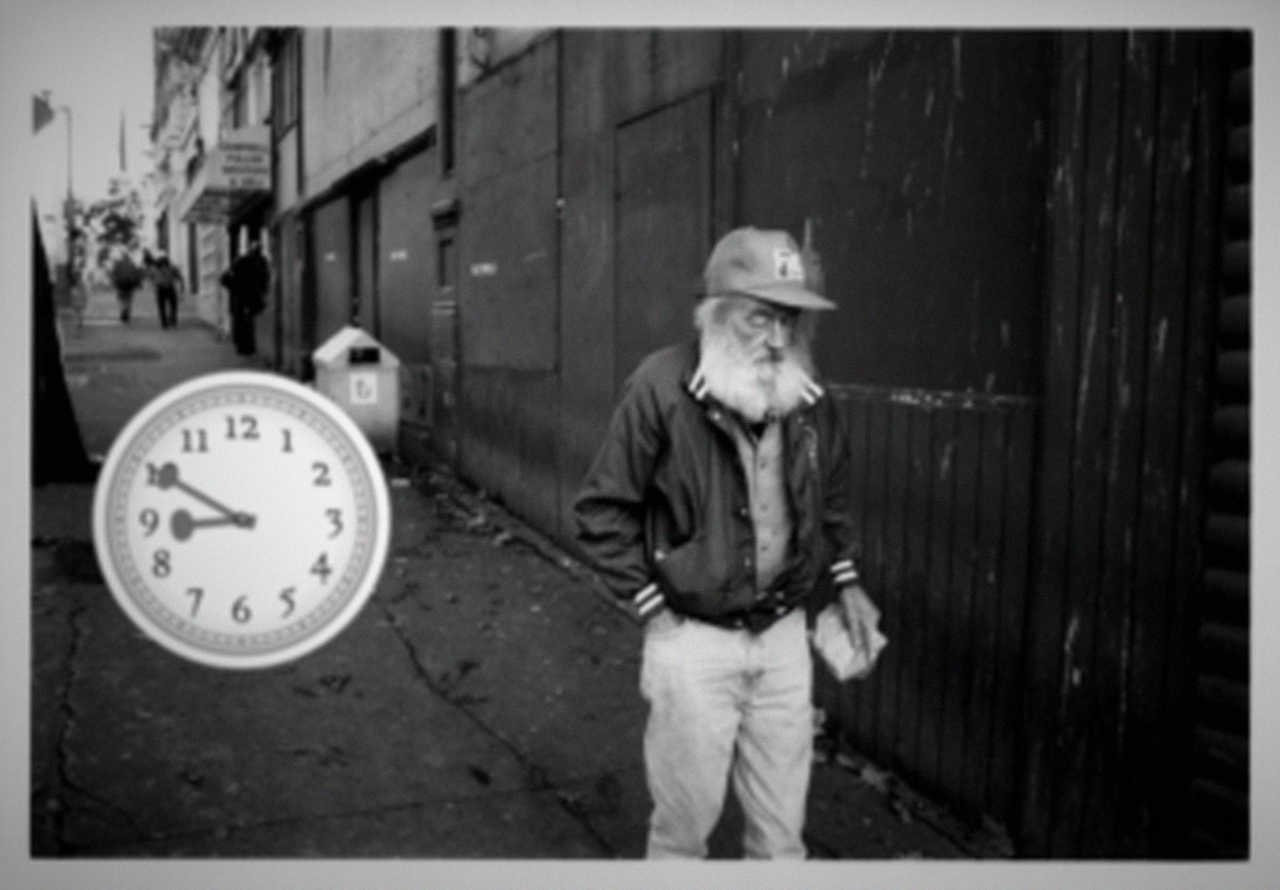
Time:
{"hour": 8, "minute": 50}
